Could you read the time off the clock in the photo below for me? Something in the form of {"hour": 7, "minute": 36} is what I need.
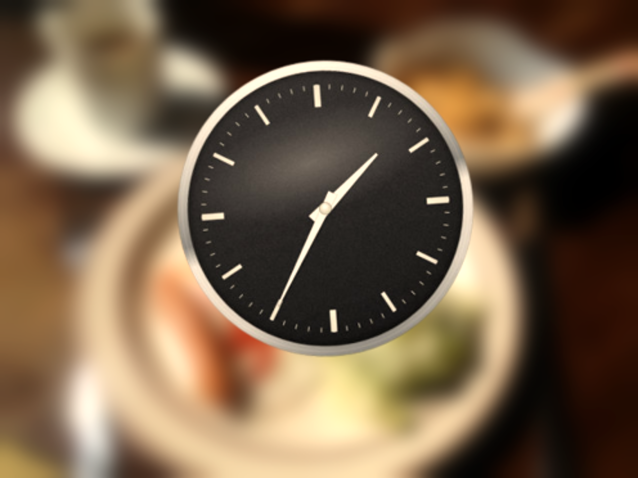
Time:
{"hour": 1, "minute": 35}
